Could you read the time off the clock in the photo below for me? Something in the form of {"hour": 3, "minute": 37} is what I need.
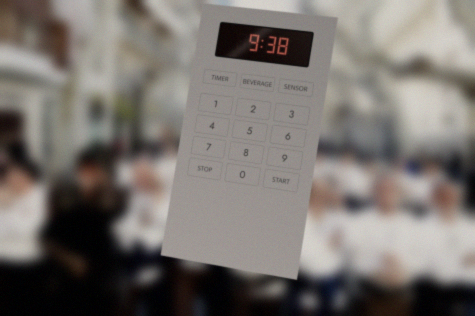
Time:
{"hour": 9, "minute": 38}
